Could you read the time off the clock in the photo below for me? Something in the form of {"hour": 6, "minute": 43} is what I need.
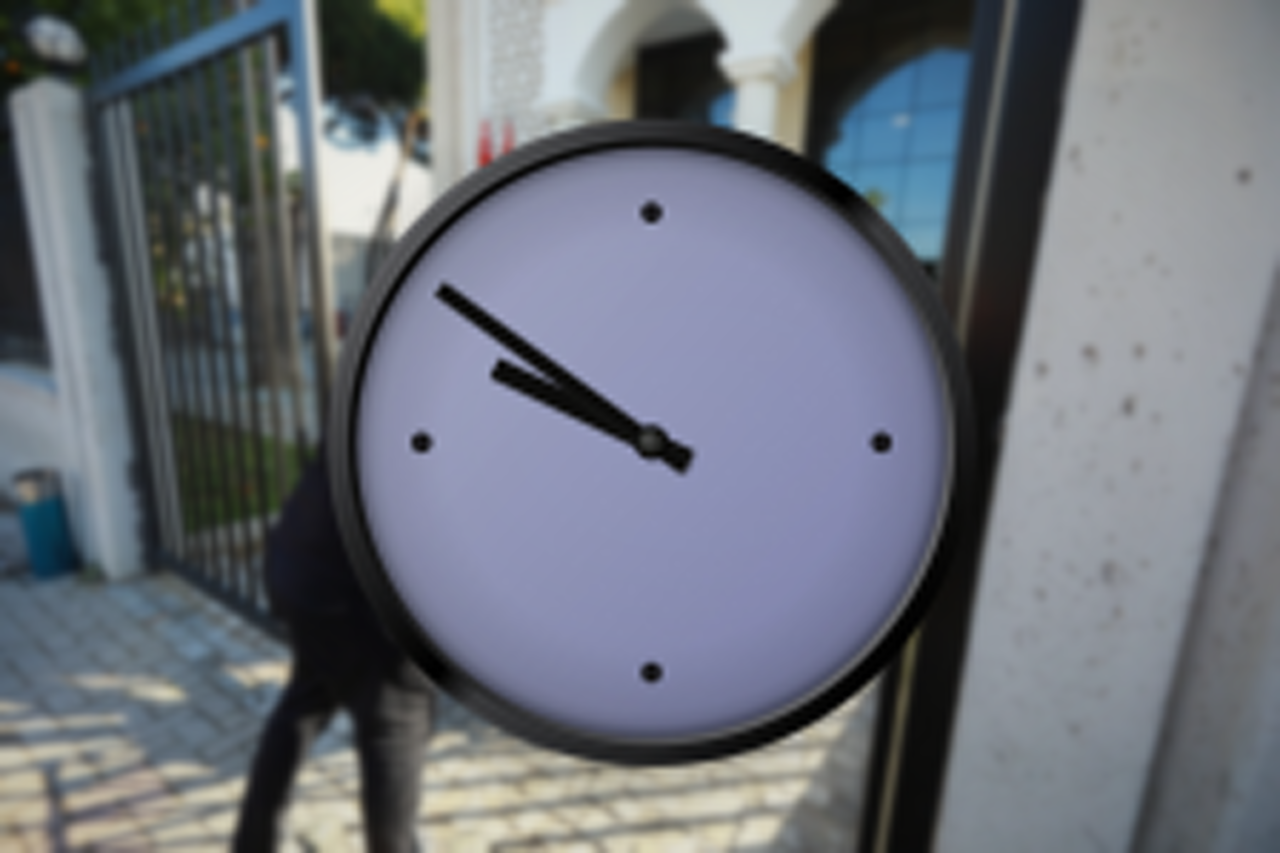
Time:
{"hour": 9, "minute": 51}
